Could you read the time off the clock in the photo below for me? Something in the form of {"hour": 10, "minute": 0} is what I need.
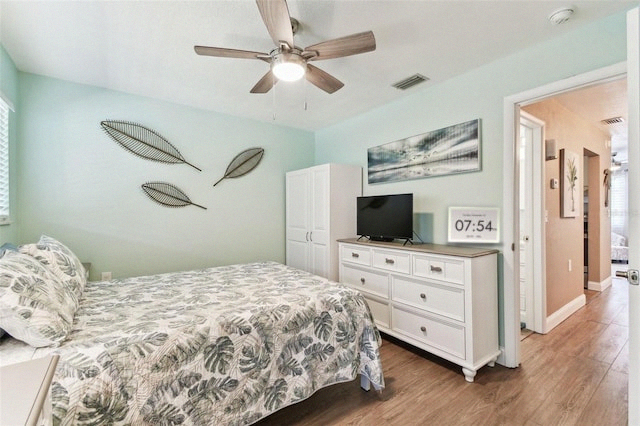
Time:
{"hour": 7, "minute": 54}
